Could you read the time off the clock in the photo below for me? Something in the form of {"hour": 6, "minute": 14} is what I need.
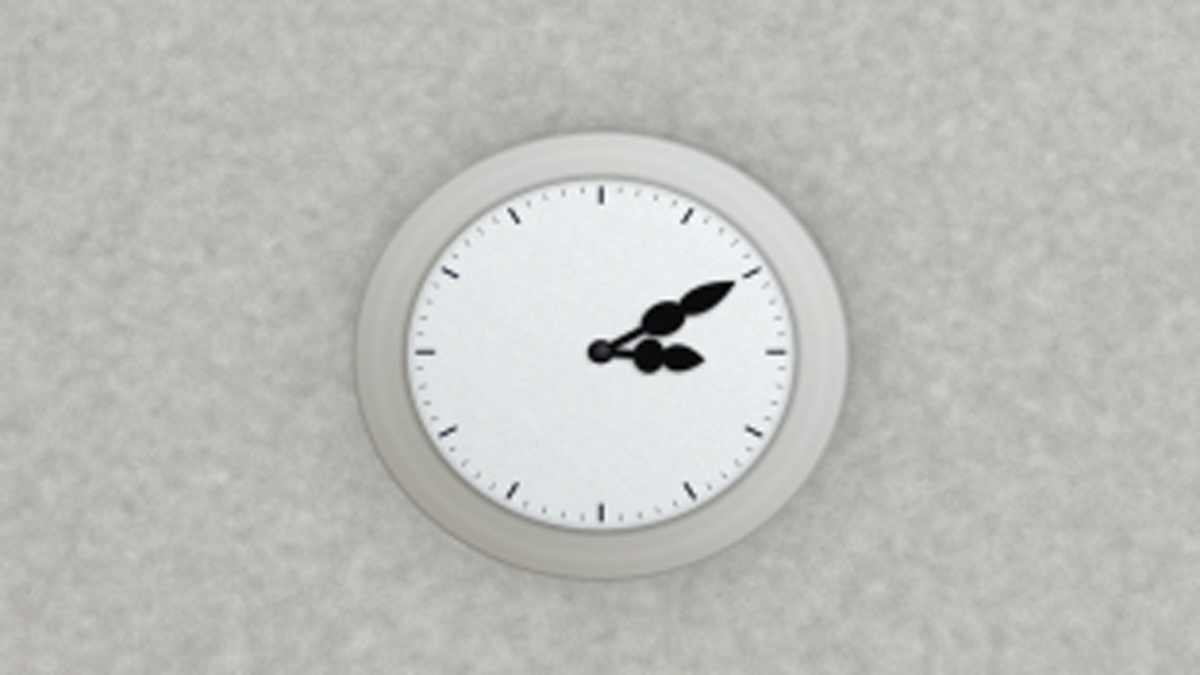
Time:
{"hour": 3, "minute": 10}
